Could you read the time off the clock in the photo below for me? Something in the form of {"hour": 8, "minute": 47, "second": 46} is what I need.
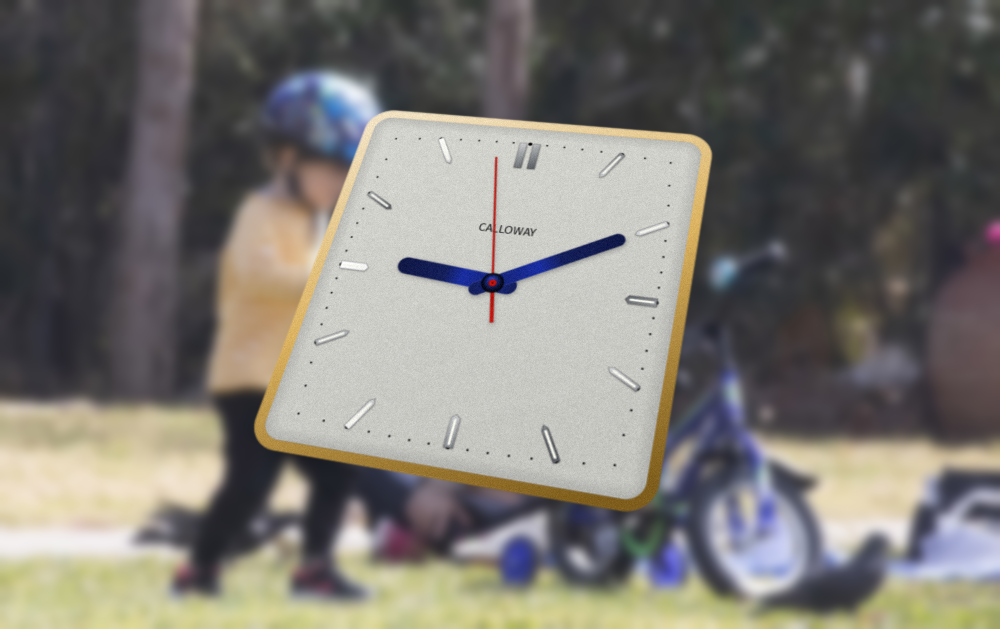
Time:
{"hour": 9, "minute": 9, "second": 58}
